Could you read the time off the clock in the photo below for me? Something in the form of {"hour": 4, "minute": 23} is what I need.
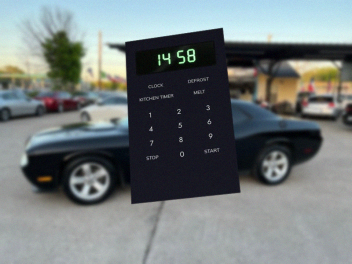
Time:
{"hour": 14, "minute": 58}
